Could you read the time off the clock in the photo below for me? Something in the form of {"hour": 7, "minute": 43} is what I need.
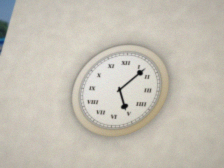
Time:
{"hour": 5, "minute": 7}
